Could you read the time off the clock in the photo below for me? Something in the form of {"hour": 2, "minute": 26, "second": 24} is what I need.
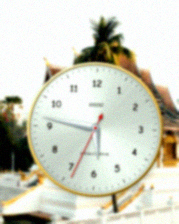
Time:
{"hour": 5, "minute": 46, "second": 34}
